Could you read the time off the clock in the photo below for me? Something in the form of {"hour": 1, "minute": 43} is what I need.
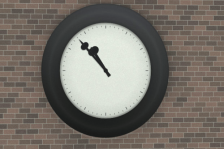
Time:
{"hour": 10, "minute": 53}
